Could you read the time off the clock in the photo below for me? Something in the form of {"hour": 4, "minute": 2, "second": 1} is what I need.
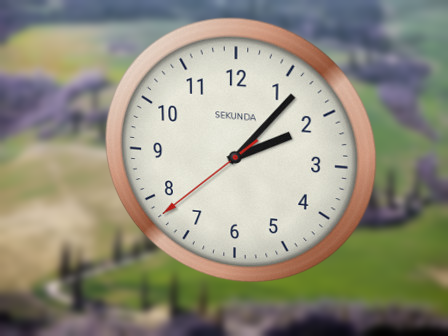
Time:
{"hour": 2, "minute": 6, "second": 38}
